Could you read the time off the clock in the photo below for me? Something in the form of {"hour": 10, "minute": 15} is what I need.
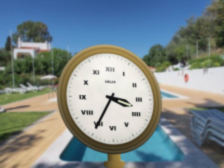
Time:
{"hour": 3, "minute": 35}
